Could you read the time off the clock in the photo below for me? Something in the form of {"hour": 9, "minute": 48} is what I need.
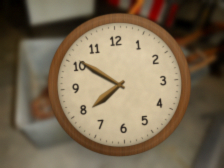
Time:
{"hour": 7, "minute": 51}
